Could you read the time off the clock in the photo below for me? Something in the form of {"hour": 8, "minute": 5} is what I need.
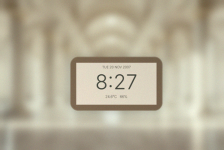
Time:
{"hour": 8, "minute": 27}
